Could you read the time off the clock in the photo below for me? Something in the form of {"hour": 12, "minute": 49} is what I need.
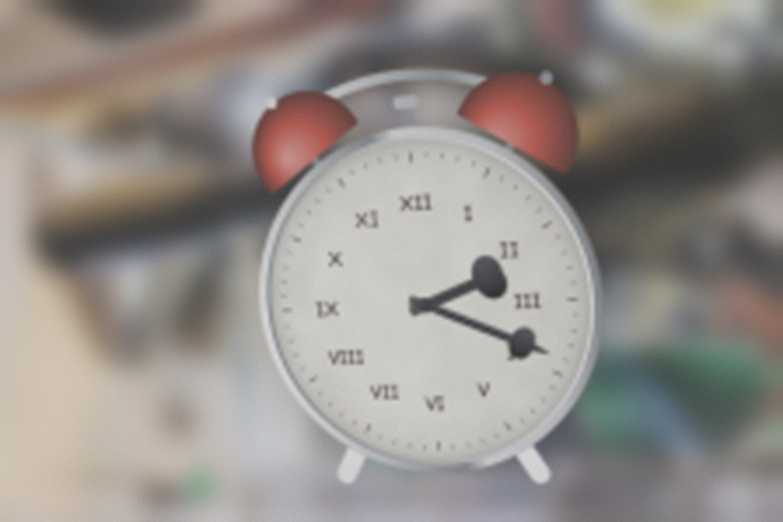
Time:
{"hour": 2, "minute": 19}
